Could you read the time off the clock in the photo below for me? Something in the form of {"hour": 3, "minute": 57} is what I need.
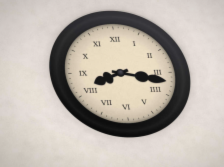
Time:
{"hour": 8, "minute": 17}
